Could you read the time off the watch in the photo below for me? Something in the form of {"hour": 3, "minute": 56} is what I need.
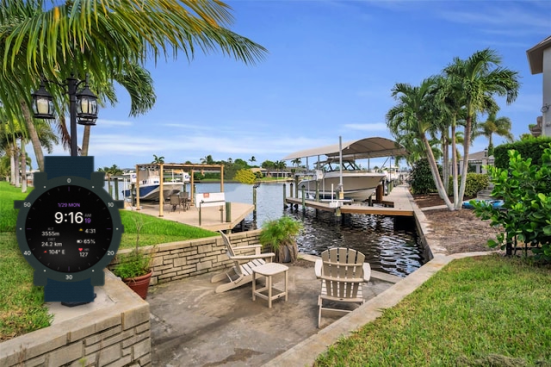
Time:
{"hour": 9, "minute": 16}
